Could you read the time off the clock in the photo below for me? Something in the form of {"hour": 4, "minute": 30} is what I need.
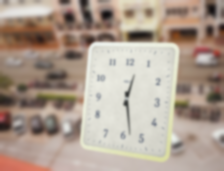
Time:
{"hour": 12, "minute": 28}
